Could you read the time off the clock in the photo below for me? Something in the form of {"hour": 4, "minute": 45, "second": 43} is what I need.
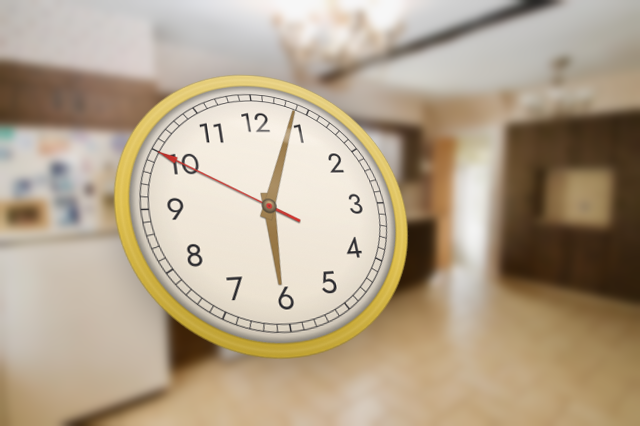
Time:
{"hour": 6, "minute": 3, "second": 50}
